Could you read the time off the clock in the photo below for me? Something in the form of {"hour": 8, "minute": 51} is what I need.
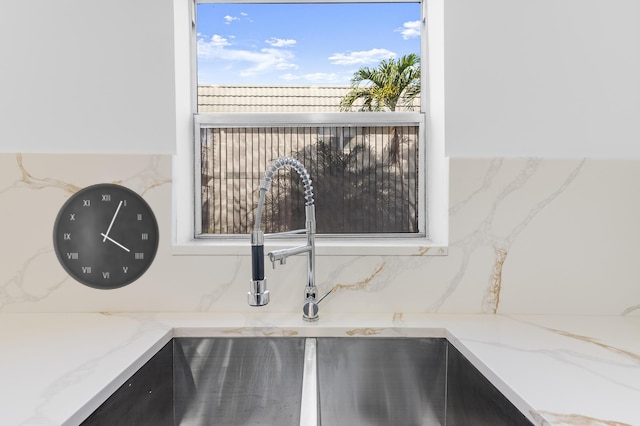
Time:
{"hour": 4, "minute": 4}
